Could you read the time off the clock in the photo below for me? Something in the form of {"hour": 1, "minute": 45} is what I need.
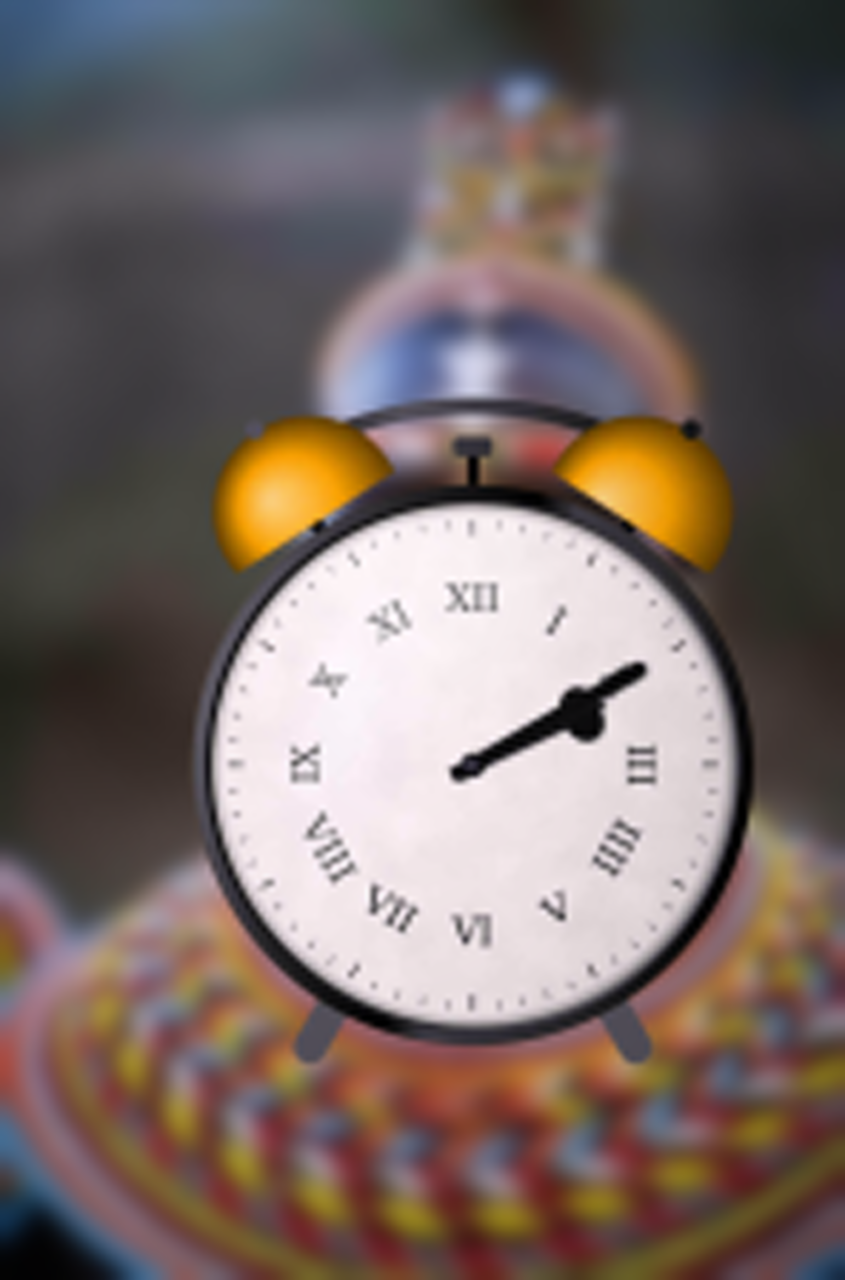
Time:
{"hour": 2, "minute": 10}
